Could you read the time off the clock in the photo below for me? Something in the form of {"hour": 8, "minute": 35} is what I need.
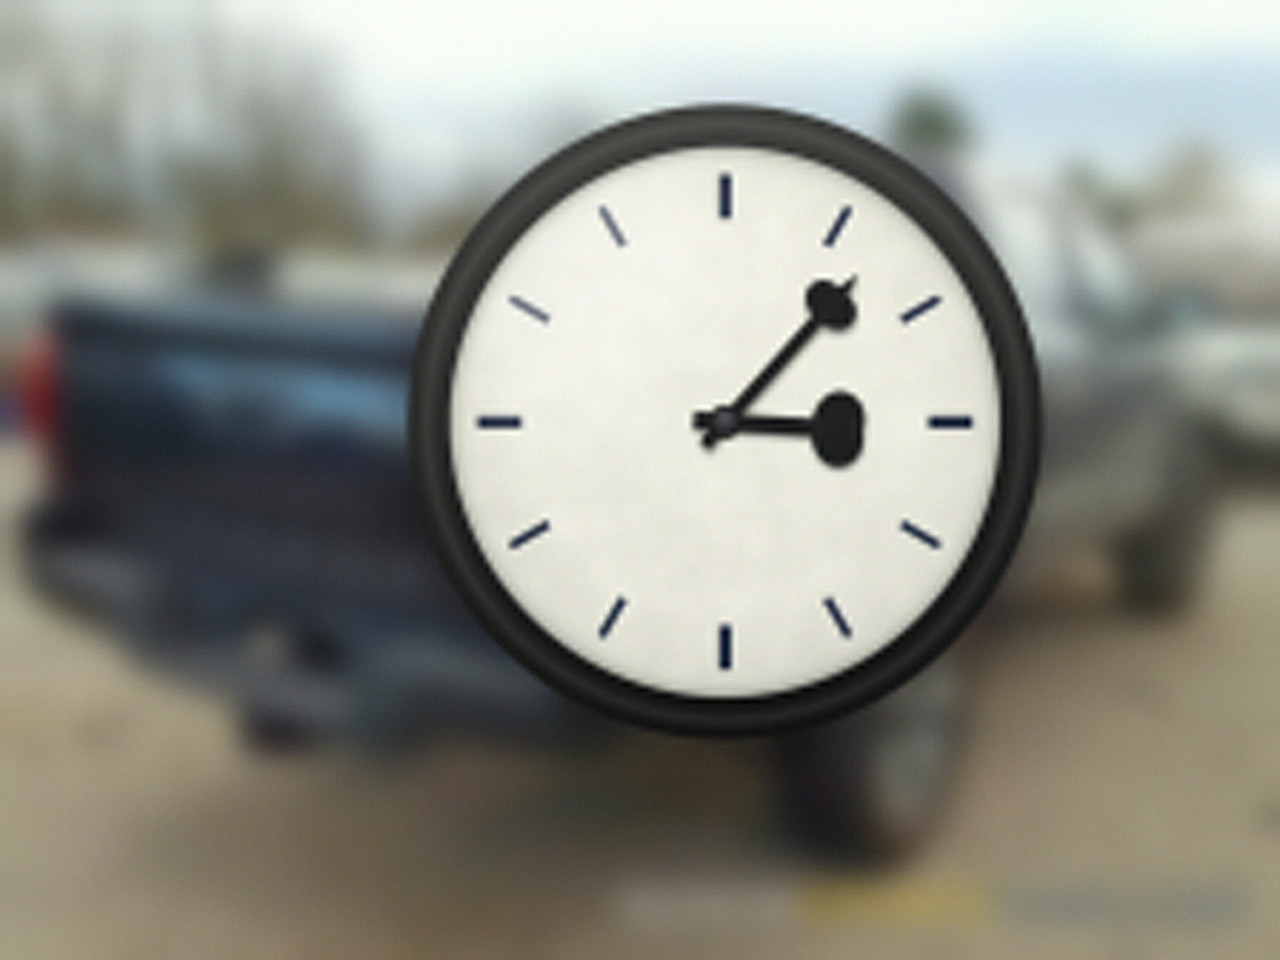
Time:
{"hour": 3, "minute": 7}
